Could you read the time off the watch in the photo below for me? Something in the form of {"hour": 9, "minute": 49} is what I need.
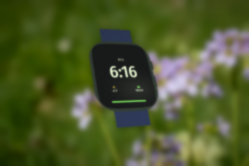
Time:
{"hour": 6, "minute": 16}
